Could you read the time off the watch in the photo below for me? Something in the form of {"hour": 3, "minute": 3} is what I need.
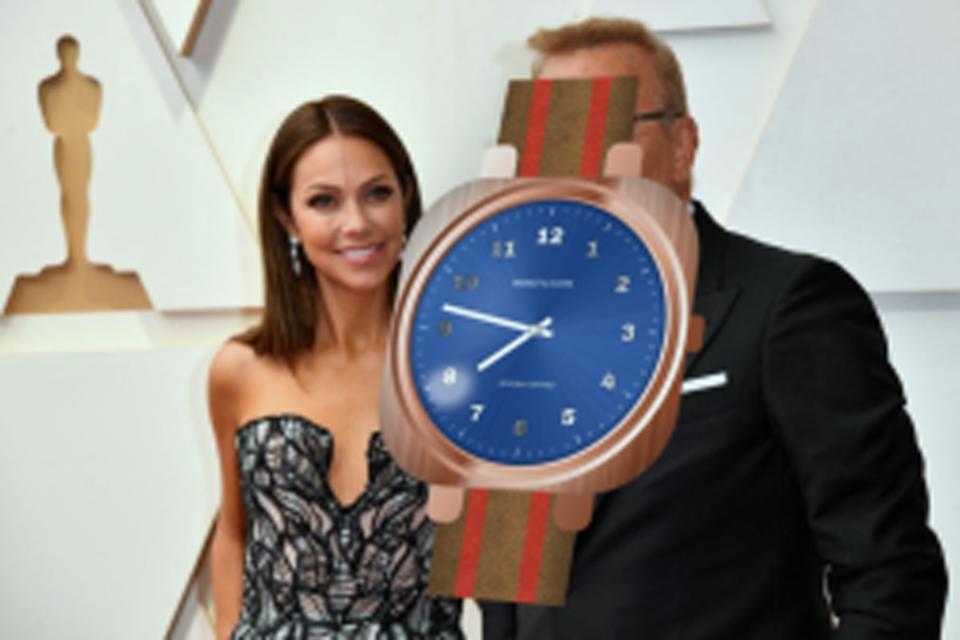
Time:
{"hour": 7, "minute": 47}
